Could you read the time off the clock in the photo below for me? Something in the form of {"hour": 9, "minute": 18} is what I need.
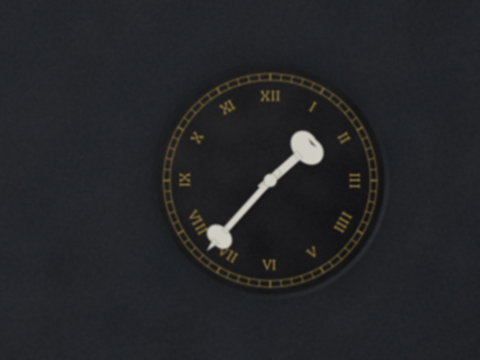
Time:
{"hour": 1, "minute": 37}
